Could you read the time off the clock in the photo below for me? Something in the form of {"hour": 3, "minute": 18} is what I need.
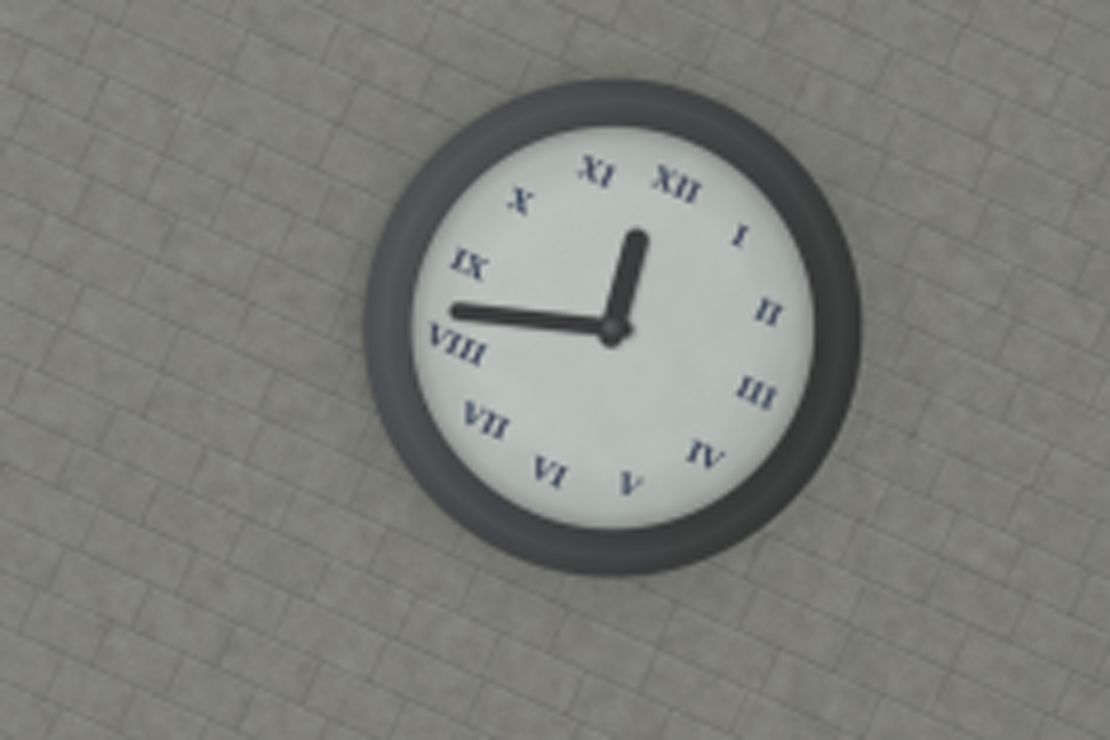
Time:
{"hour": 11, "minute": 42}
